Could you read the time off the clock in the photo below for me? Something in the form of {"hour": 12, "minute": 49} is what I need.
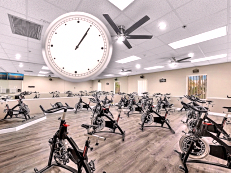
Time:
{"hour": 1, "minute": 5}
